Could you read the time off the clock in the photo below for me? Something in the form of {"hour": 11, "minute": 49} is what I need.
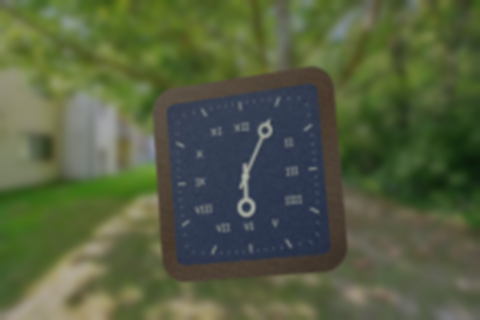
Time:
{"hour": 6, "minute": 5}
